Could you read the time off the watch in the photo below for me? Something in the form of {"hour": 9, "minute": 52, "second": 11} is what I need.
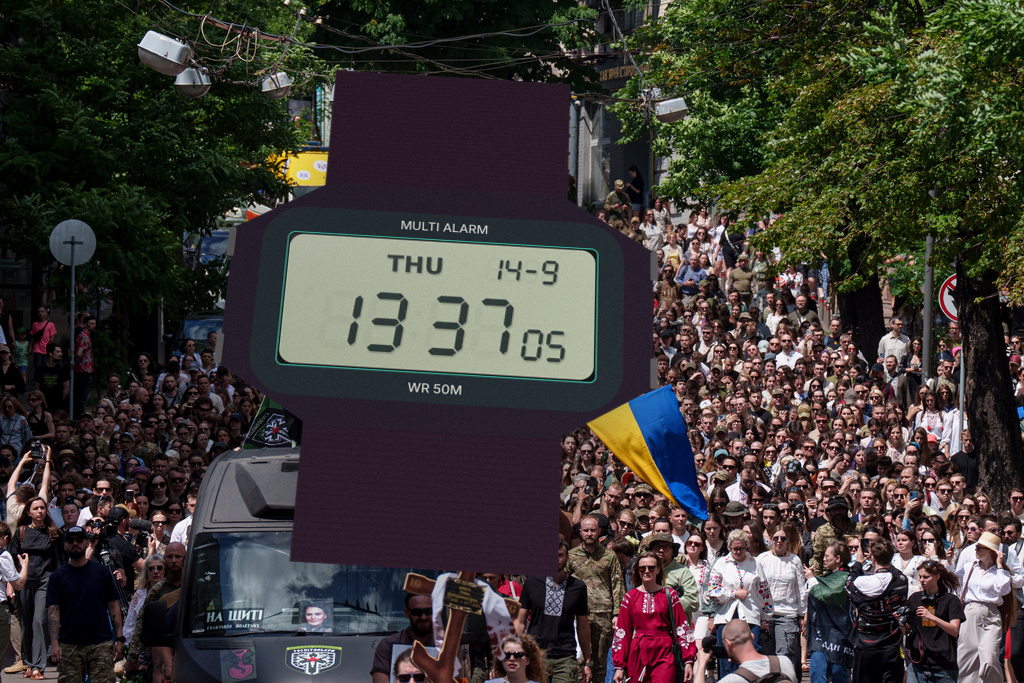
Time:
{"hour": 13, "minute": 37, "second": 5}
